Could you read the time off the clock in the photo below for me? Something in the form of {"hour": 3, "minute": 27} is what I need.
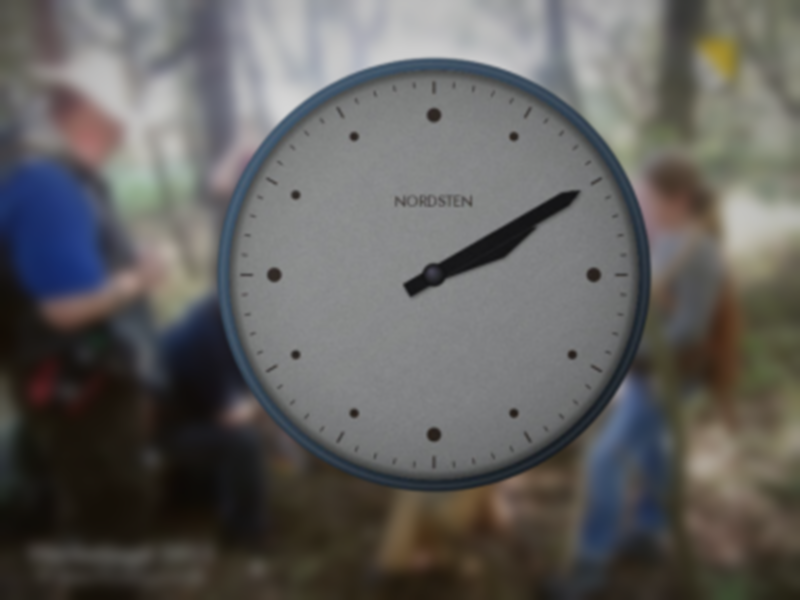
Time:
{"hour": 2, "minute": 10}
